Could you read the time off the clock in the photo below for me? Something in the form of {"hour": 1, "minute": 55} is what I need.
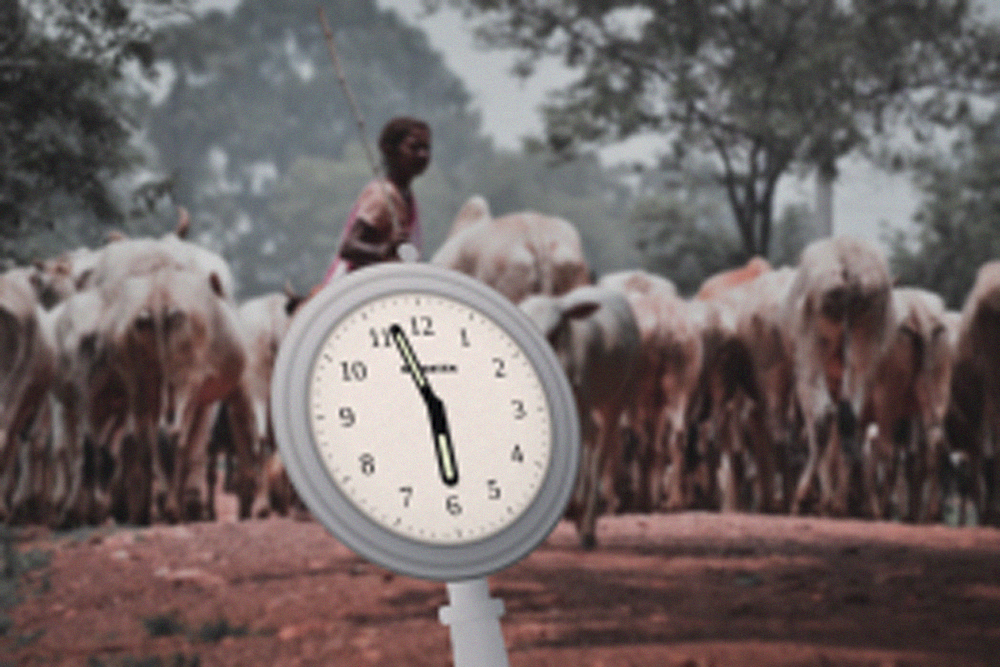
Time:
{"hour": 5, "minute": 57}
